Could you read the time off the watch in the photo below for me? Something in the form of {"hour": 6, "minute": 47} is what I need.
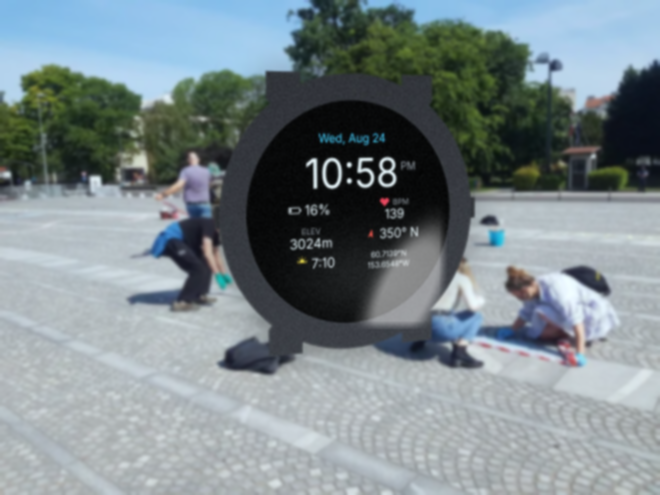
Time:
{"hour": 10, "minute": 58}
